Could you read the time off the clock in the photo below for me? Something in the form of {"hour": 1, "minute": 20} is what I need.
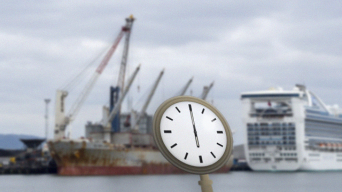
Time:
{"hour": 6, "minute": 0}
